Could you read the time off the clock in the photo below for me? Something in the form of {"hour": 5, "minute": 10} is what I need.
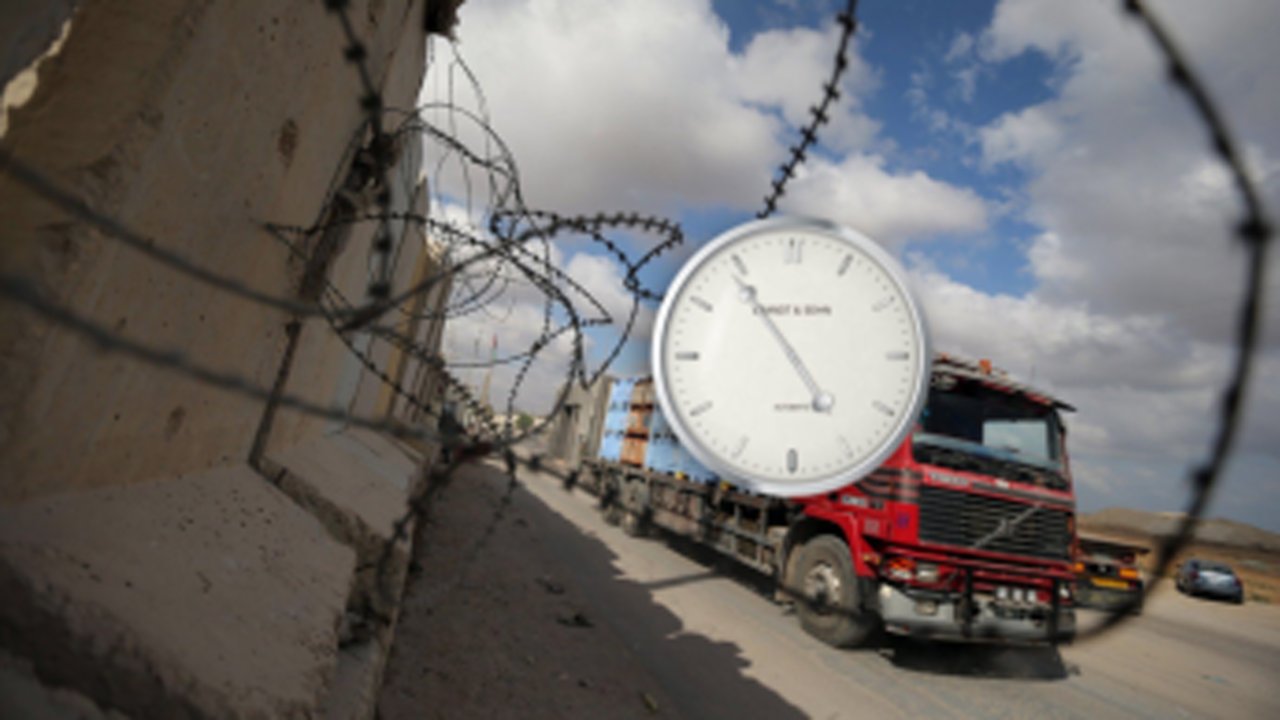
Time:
{"hour": 4, "minute": 54}
